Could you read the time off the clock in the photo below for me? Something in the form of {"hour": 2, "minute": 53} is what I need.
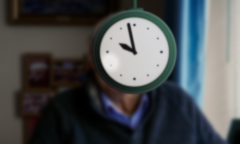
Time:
{"hour": 9, "minute": 58}
